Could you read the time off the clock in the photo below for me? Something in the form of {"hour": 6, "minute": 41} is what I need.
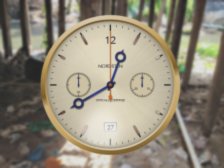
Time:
{"hour": 12, "minute": 40}
